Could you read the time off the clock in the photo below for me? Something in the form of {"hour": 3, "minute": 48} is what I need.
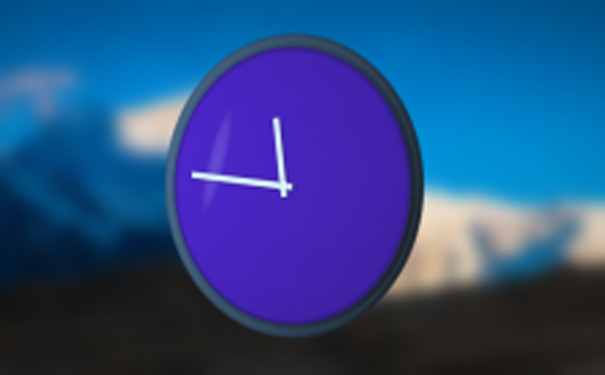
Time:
{"hour": 11, "minute": 46}
